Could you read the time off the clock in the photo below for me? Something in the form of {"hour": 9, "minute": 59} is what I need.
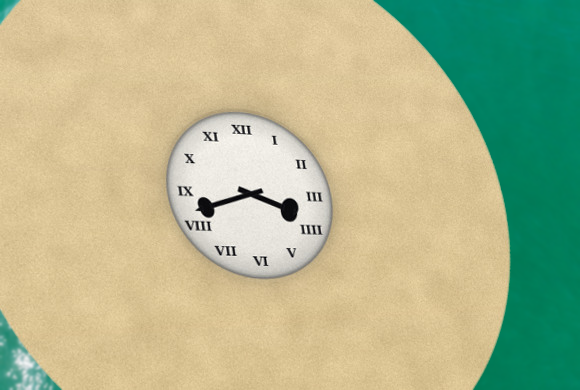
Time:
{"hour": 3, "minute": 42}
